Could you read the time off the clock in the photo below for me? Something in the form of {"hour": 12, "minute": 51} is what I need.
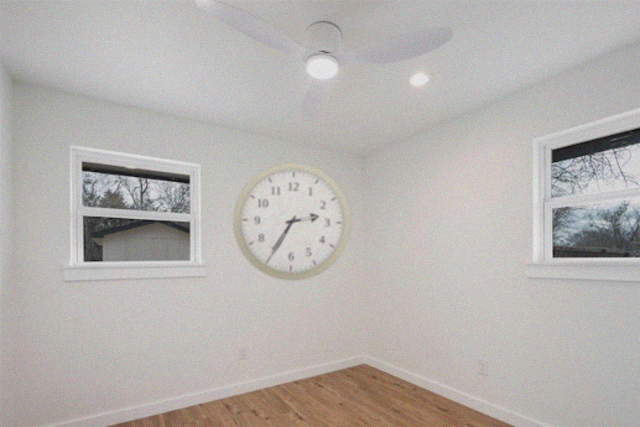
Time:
{"hour": 2, "minute": 35}
